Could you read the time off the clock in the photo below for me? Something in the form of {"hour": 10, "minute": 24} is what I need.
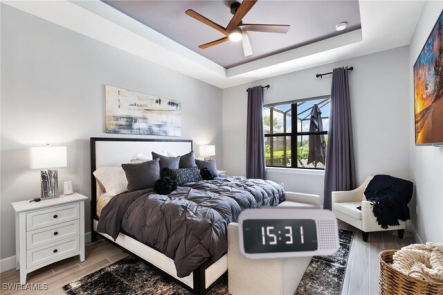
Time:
{"hour": 15, "minute": 31}
